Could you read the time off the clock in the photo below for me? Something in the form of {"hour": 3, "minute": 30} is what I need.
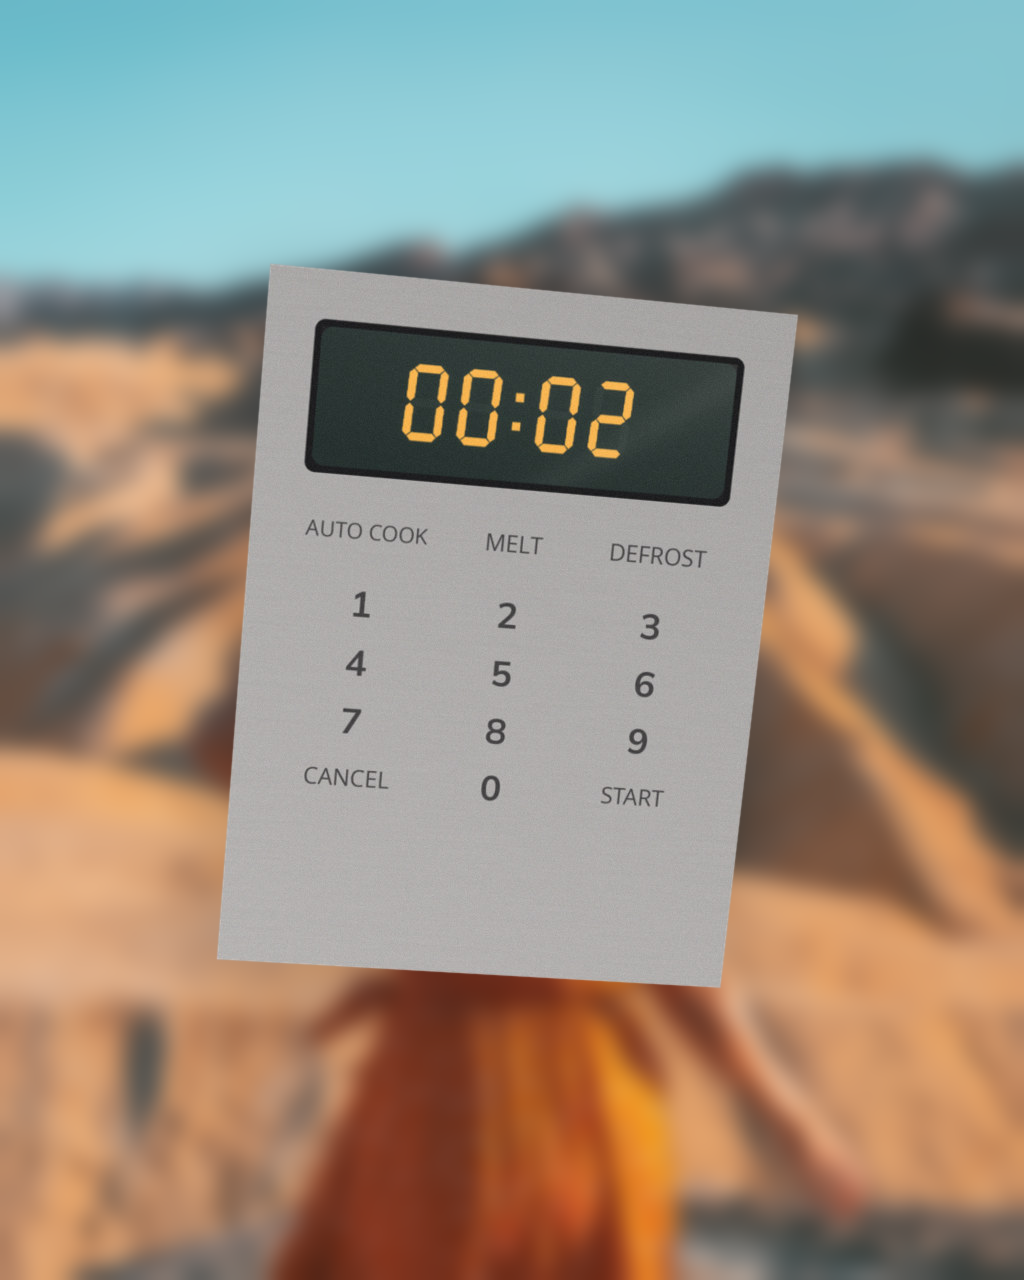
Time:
{"hour": 0, "minute": 2}
